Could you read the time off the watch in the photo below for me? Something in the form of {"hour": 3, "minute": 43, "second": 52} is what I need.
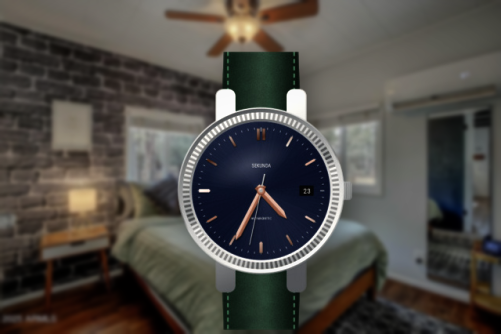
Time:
{"hour": 4, "minute": 34, "second": 32}
